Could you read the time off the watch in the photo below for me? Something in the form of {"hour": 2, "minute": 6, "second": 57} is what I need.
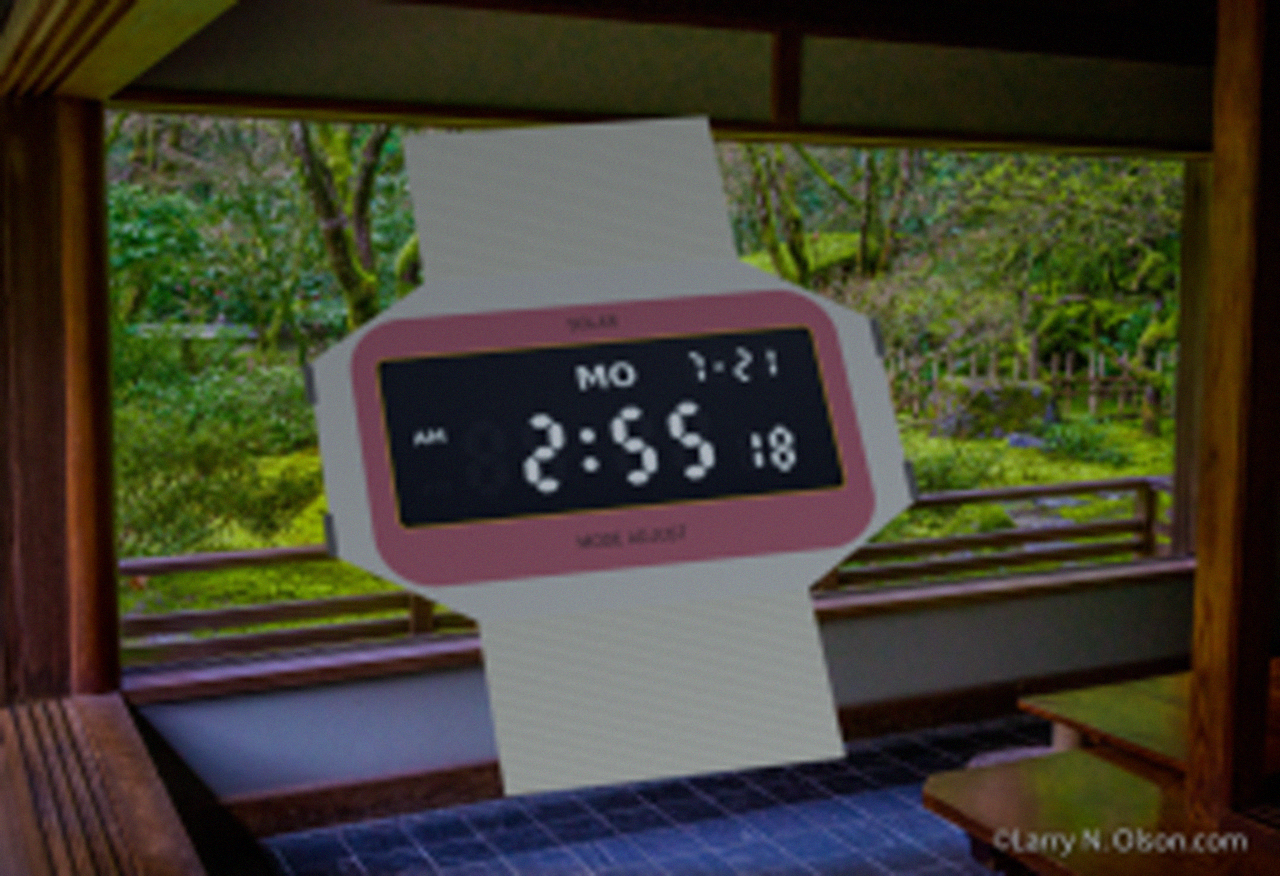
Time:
{"hour": 2, "minute": 55, "second": 18}
